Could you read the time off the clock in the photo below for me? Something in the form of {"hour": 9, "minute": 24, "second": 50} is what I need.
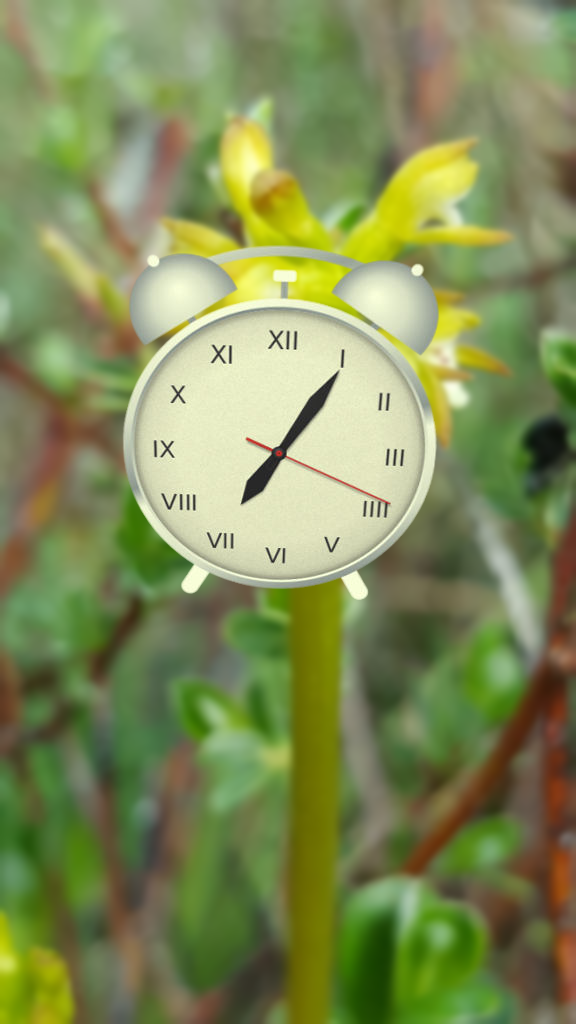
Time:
{"hour": 7, "minute": 5, "second": 19}
